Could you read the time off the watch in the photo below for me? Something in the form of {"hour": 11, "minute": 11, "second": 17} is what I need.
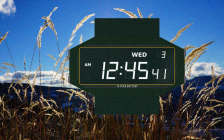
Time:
{"hour": 12, "minute": 45, "second": 41}
